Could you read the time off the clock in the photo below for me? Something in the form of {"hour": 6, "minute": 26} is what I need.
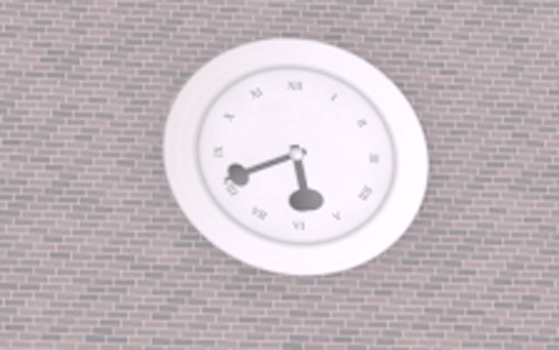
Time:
{"hour": 5, "minute": 41}
